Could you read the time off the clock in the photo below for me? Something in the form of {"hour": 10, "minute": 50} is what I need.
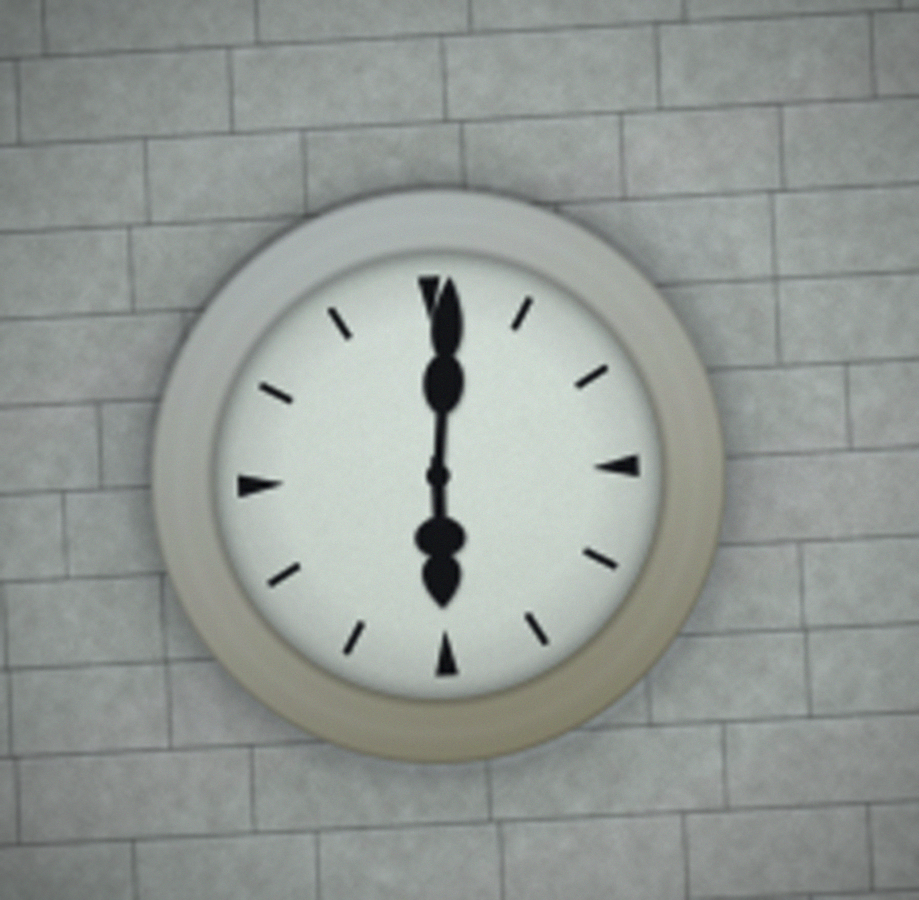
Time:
{"hour": 6, "minute": 1}
